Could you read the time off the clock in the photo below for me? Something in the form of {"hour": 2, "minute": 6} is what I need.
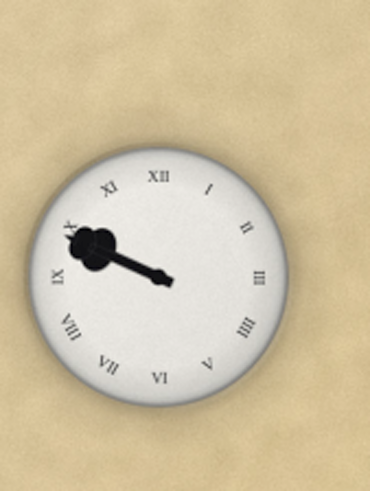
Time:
{"hour": 9, "minute": 49}
